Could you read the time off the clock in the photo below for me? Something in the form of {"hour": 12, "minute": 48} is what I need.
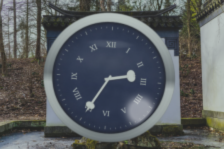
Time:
{"hour": 2, "minute": 35}
